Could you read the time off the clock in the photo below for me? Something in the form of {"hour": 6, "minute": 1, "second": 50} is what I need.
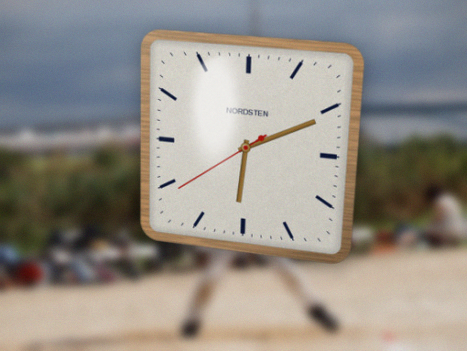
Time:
{"hour": 6, "minute": 10, "second": 39}
